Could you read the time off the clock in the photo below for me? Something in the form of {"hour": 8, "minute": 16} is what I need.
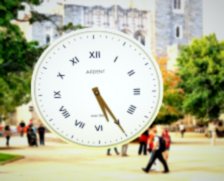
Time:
{"hour": 5, "minute": 25}
